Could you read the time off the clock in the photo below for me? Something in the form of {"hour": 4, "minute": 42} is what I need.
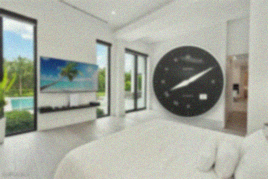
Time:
{"hour": 8, "minute": 10}
